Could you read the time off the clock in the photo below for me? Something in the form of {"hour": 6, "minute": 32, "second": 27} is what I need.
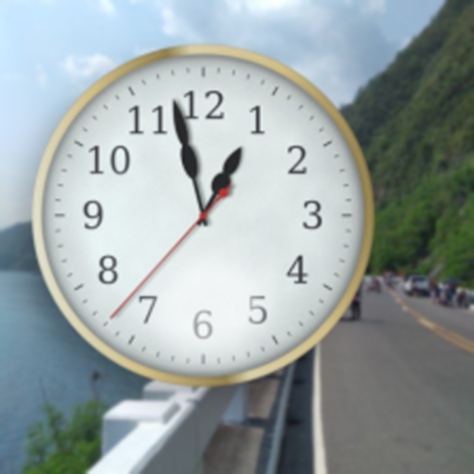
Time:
{"hour": 12, "minute": 57, "second": 37}
